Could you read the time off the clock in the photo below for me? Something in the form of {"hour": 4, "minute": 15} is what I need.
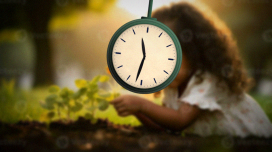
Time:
{"hour": 11, "minute": 32}
